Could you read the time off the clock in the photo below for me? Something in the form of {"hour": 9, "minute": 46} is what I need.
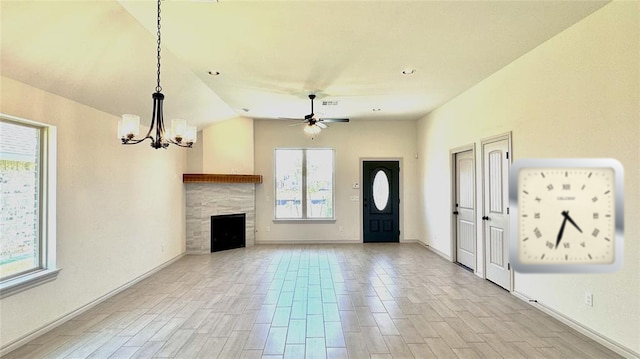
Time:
{"hour": 4, "minute": 33}
